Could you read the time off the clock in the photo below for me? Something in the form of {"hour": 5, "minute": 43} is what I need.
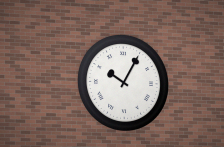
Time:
{"hour": 10, "minute": 5}
